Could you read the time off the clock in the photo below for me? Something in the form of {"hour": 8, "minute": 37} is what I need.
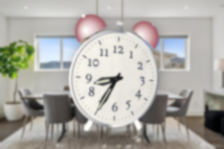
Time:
{"hour": 8, "minute": 35}
